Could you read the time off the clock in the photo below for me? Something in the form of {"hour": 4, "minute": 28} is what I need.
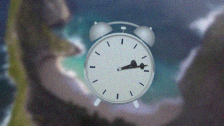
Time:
{"hour": 2, "minute": 13}
